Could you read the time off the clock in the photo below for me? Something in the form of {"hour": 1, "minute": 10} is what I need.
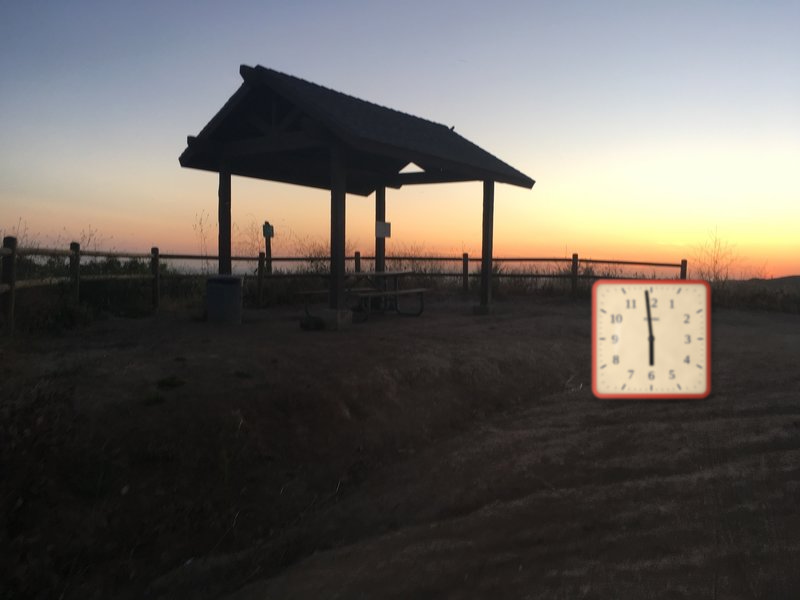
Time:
{"hour": 5, "minute": 59}
